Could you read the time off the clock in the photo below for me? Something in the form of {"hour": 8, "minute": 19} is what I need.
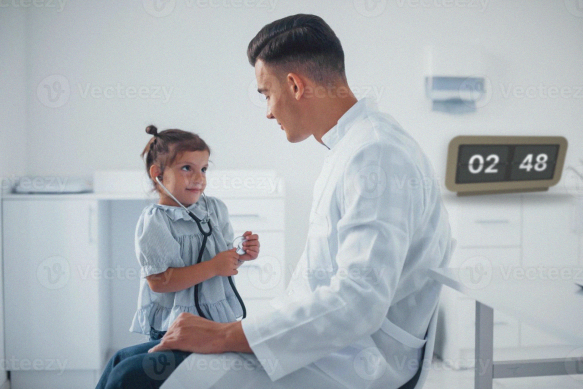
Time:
{"hour": 2, "minute": 48}
